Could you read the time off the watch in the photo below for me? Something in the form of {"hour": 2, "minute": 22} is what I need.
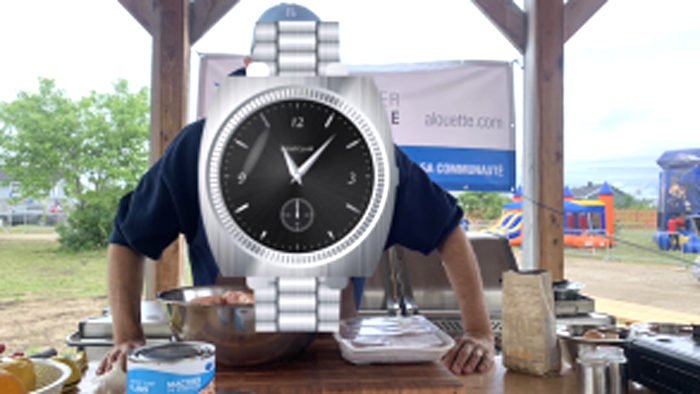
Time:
{"hour": 11, "minute": 7}
